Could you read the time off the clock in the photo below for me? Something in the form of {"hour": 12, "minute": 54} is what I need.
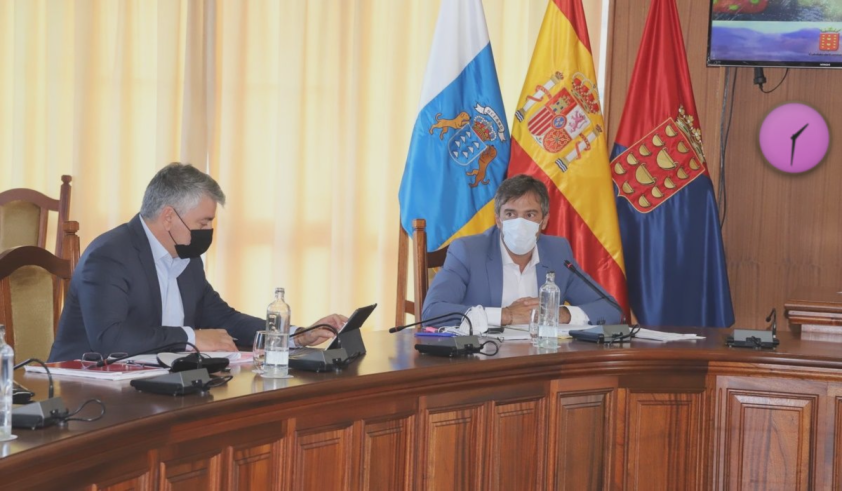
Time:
{"hour": 1, "minute": 31}
